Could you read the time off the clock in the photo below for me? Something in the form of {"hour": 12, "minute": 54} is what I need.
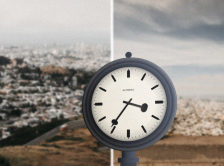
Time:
{"hour": 3, "minute": 36}
